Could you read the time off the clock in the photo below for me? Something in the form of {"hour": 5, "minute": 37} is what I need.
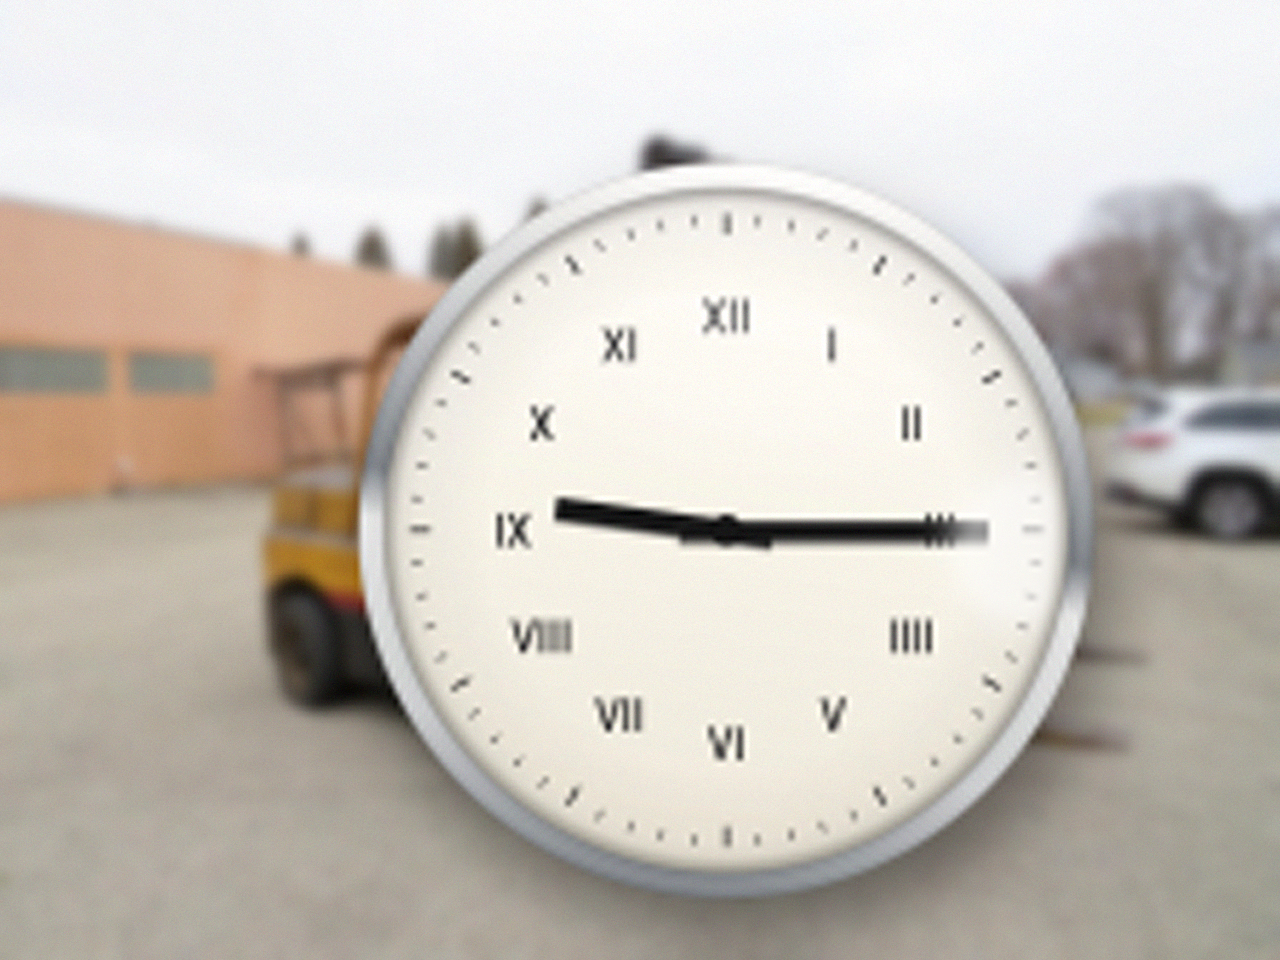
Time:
{"hour": 9, "minute": 15}
